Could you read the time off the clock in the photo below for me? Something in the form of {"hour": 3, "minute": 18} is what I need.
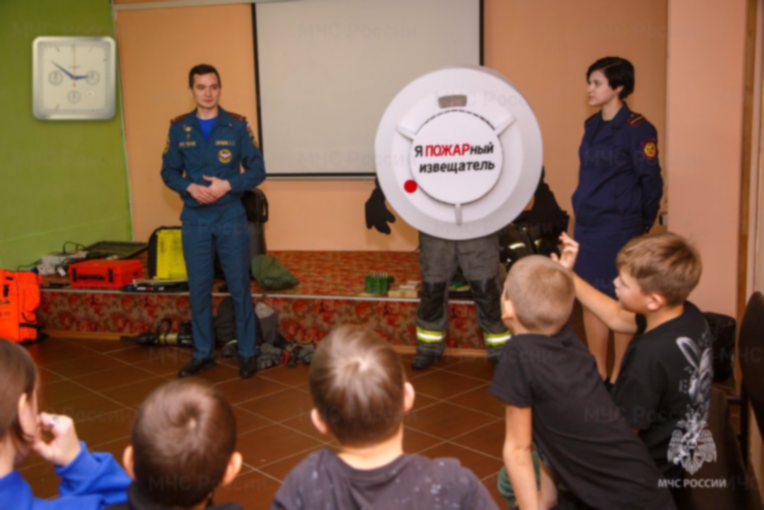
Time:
{"hour": 2, "minute": 51}
